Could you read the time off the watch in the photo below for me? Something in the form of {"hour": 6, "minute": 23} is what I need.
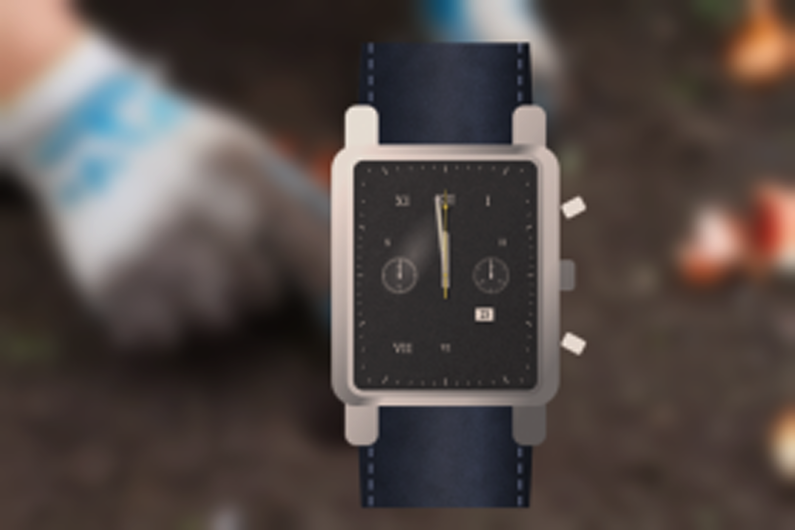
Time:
{"hour": 11, "minute": 59}
